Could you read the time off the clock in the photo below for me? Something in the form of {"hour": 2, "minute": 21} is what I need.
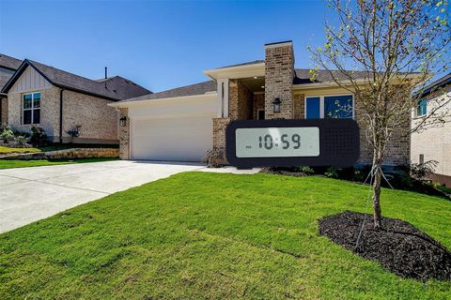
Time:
{"hour": 10, "minute": 59}
